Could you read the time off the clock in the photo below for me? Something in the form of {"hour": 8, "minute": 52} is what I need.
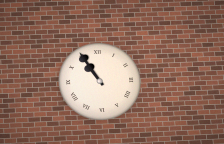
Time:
{"hour": 10, "minute": 55}
